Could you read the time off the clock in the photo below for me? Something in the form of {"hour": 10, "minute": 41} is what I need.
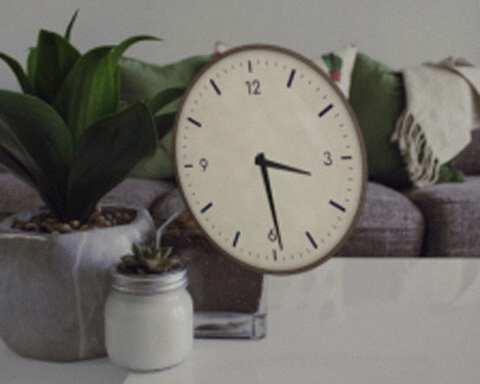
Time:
{"hour": 3, "minute": 29}
